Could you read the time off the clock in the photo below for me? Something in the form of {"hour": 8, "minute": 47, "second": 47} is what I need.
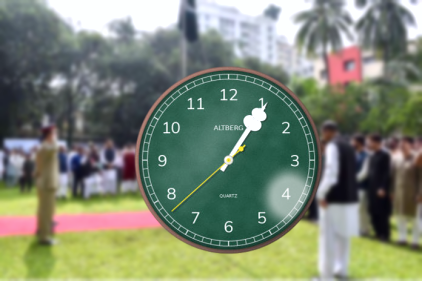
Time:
{"hour": 1, "minute": 5, "second": 38}
